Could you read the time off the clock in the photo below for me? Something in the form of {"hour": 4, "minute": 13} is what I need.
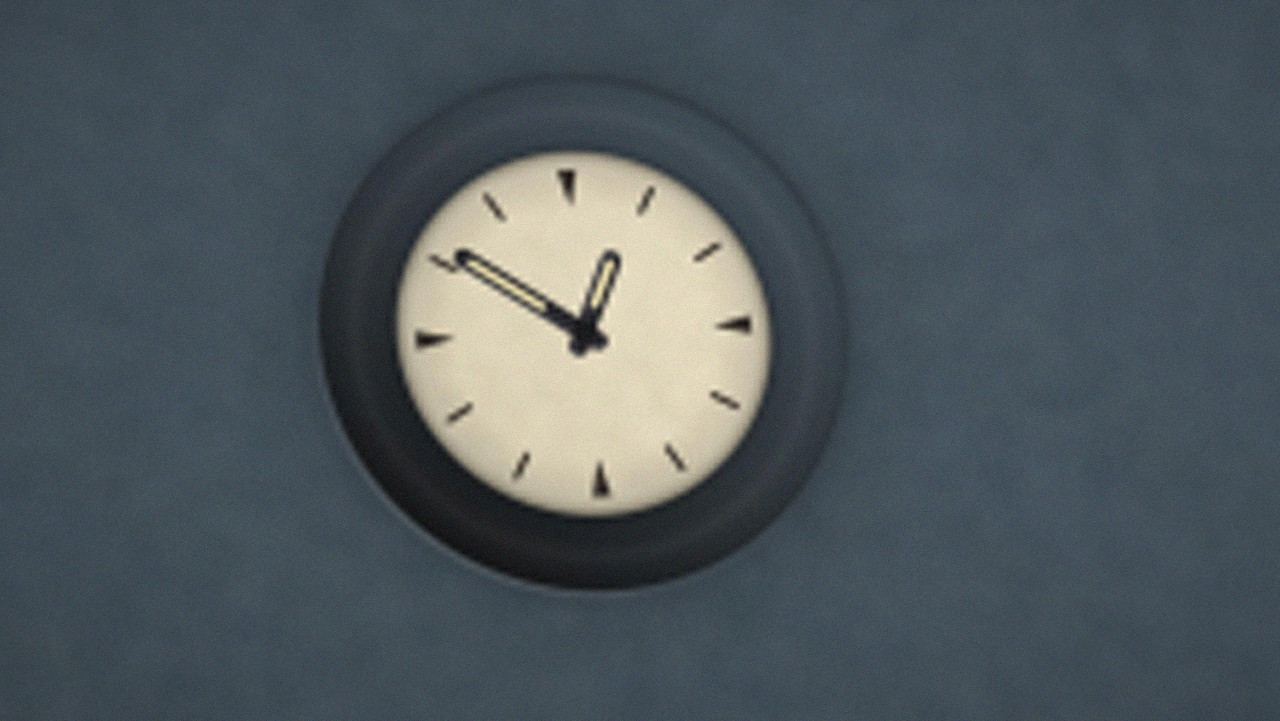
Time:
{"hour": 12, "minute": 51}
